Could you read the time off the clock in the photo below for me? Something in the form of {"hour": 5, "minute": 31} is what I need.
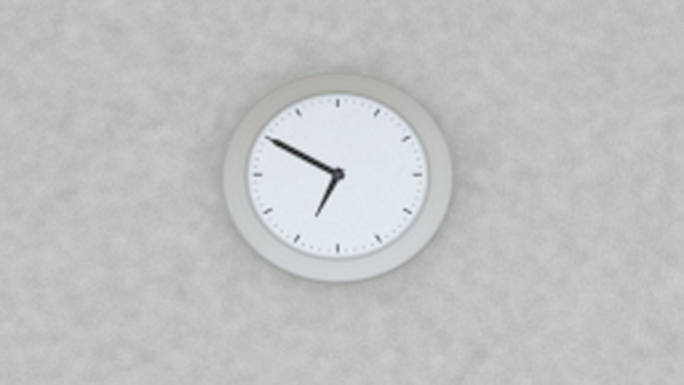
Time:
{"hour": 6, "minute": 50}
